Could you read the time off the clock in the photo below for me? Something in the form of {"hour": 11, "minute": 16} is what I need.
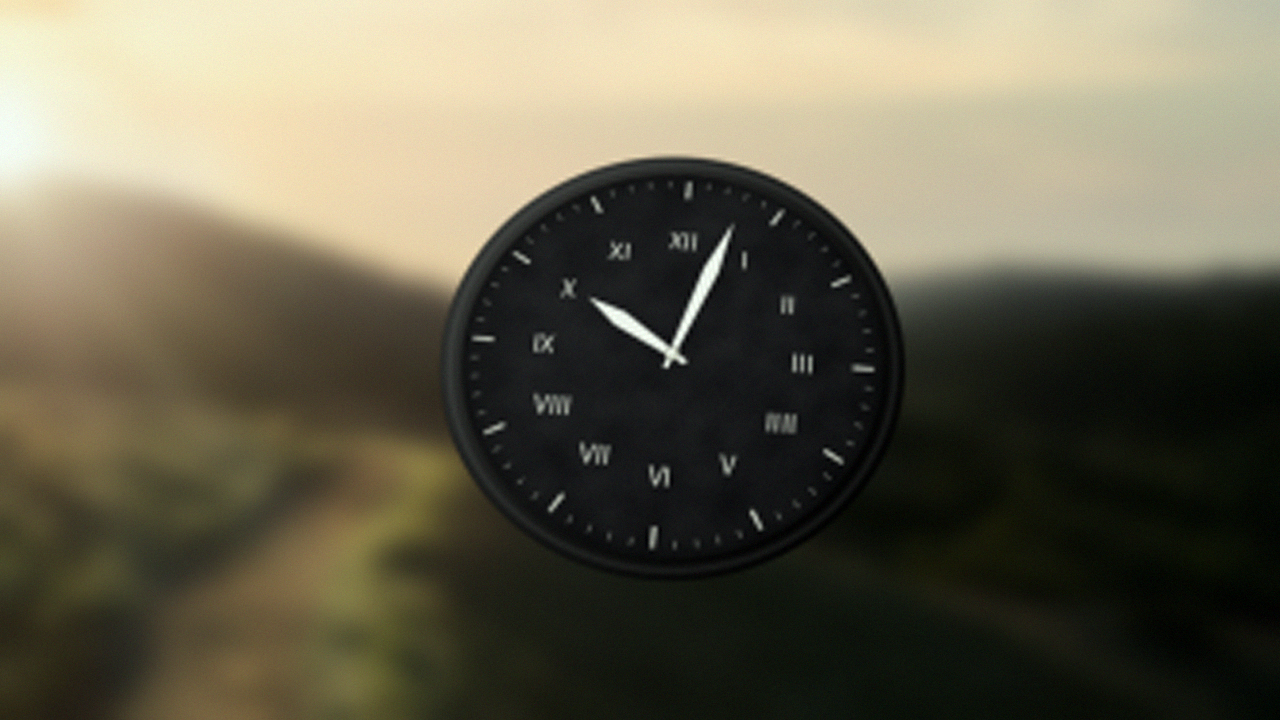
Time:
{"hour": 10, "minute": 3}
